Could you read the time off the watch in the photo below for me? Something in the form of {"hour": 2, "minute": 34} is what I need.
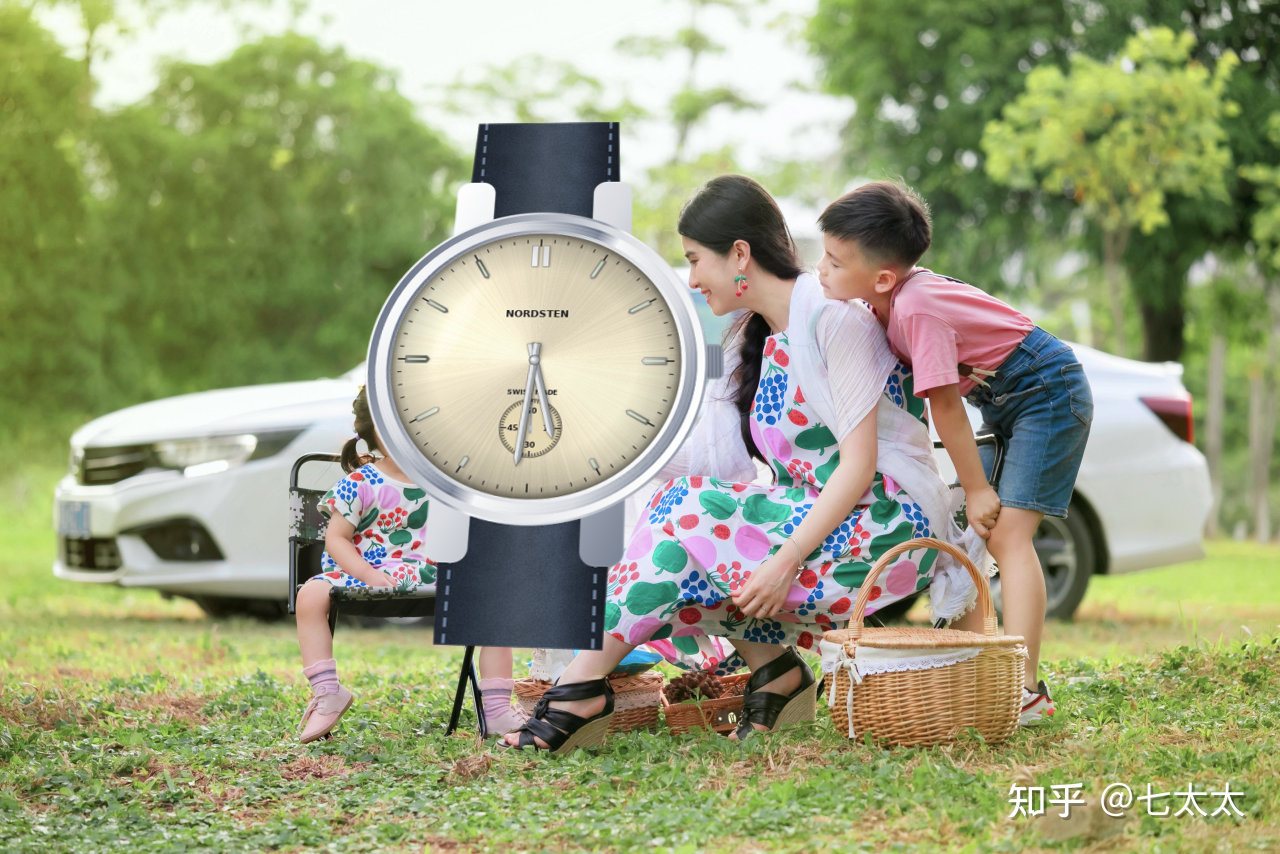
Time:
{"hour": 5, "minute": 31}
